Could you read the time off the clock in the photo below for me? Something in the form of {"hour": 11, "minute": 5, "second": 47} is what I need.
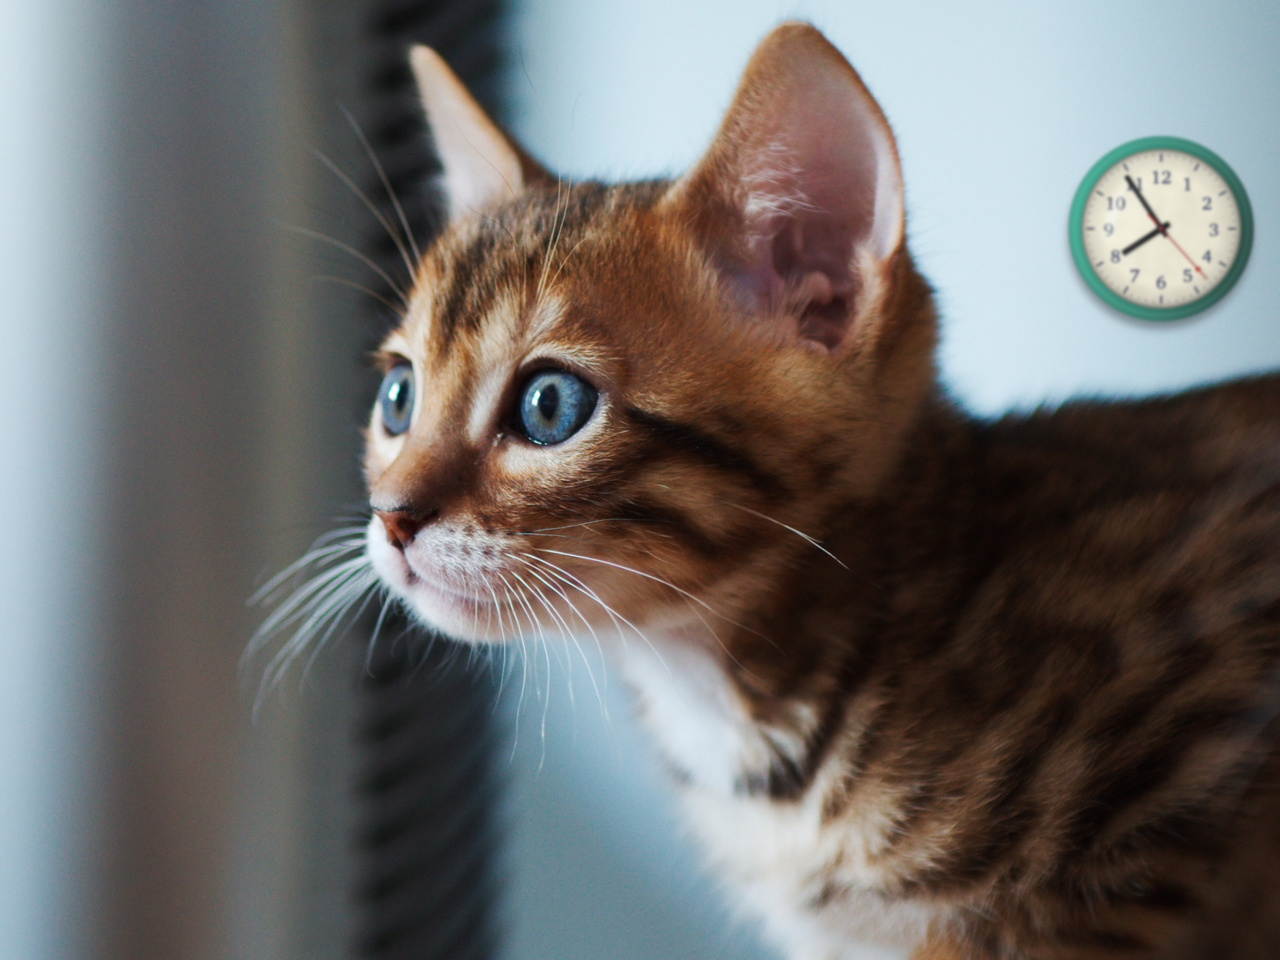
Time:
{"hour": 7, "minute": 54, "second": 23}
